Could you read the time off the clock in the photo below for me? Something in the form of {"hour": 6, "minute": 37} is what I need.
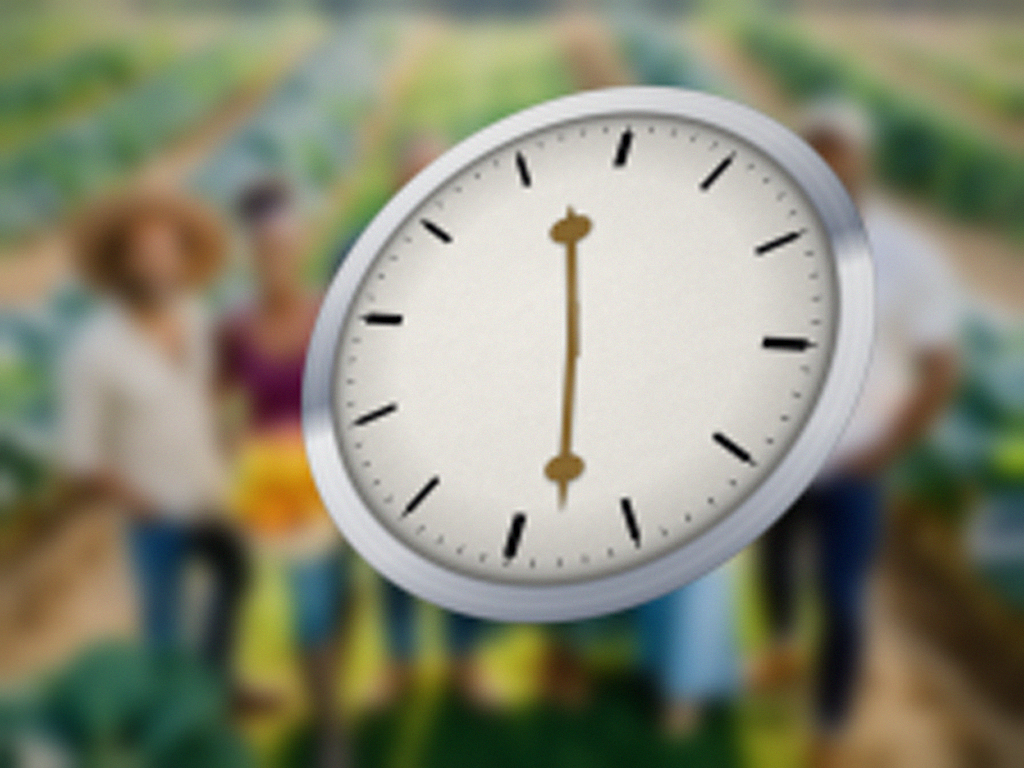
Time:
{"hour": 11, "minute": 28}
